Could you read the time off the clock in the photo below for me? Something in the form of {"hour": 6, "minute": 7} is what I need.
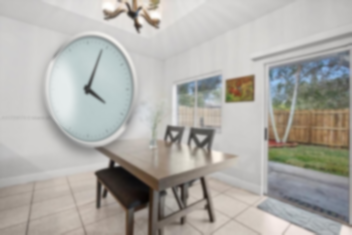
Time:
{"hour": 4, "minute": 4}
